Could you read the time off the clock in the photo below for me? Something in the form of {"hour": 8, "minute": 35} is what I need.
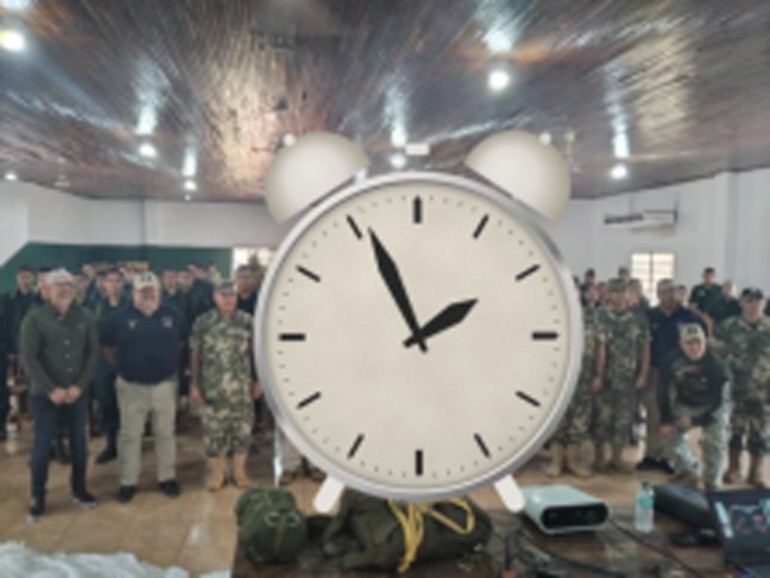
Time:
{"hour": 1, "minute": 56}
